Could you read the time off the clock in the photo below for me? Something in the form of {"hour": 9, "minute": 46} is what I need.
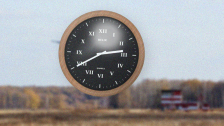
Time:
{"hour": 2, "minute": 40}
